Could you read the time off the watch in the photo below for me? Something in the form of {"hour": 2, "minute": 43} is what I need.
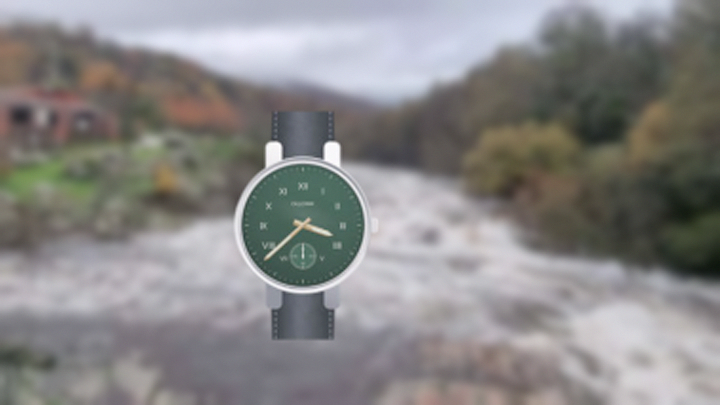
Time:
{"hour": 3, "minute": 38}
